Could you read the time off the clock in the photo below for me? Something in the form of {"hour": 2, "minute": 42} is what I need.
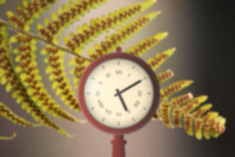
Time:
{"hour": 5, "minute": 10}
